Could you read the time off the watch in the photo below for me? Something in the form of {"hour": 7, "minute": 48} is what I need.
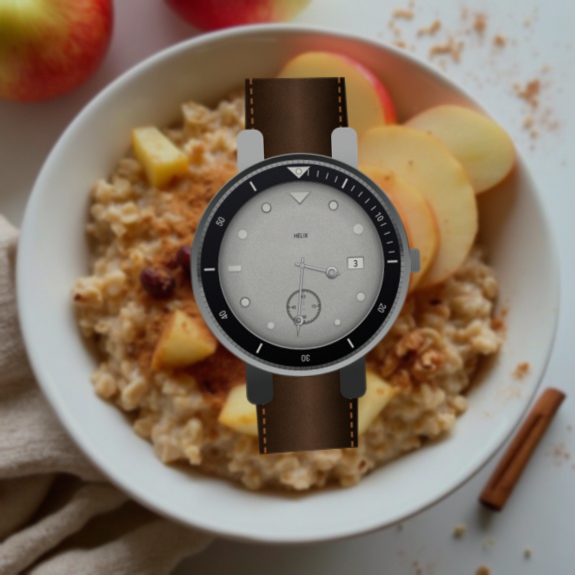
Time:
{"hour": 3, "minute": 31}
